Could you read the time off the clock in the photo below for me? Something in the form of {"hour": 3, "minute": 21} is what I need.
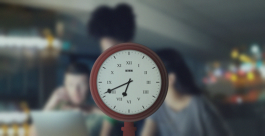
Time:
{"hour": 6, "minute": 41}
